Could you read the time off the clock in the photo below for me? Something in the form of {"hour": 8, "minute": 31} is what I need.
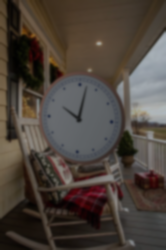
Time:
{"hour": 10, "minute": 2}
